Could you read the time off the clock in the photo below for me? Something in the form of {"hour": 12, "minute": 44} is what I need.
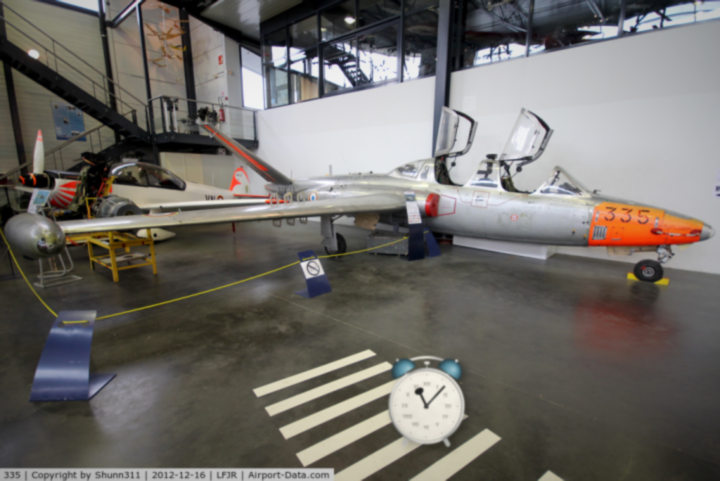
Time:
{"hour": 11, "minute": 7}
